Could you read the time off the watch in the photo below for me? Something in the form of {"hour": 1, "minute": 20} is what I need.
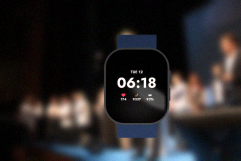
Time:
{"hour": 6, "minute": 18}
